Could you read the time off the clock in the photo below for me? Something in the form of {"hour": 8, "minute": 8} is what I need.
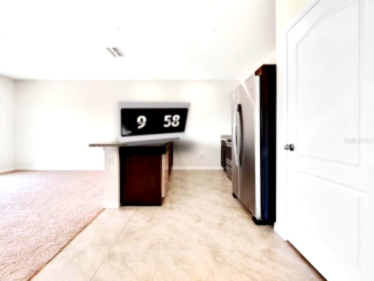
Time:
{"hour": 9, "minute": 58}
